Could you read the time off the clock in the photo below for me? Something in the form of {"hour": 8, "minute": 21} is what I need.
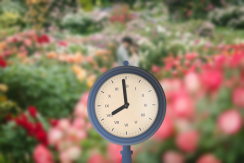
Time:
{"hour": 7, "minute": 59}
